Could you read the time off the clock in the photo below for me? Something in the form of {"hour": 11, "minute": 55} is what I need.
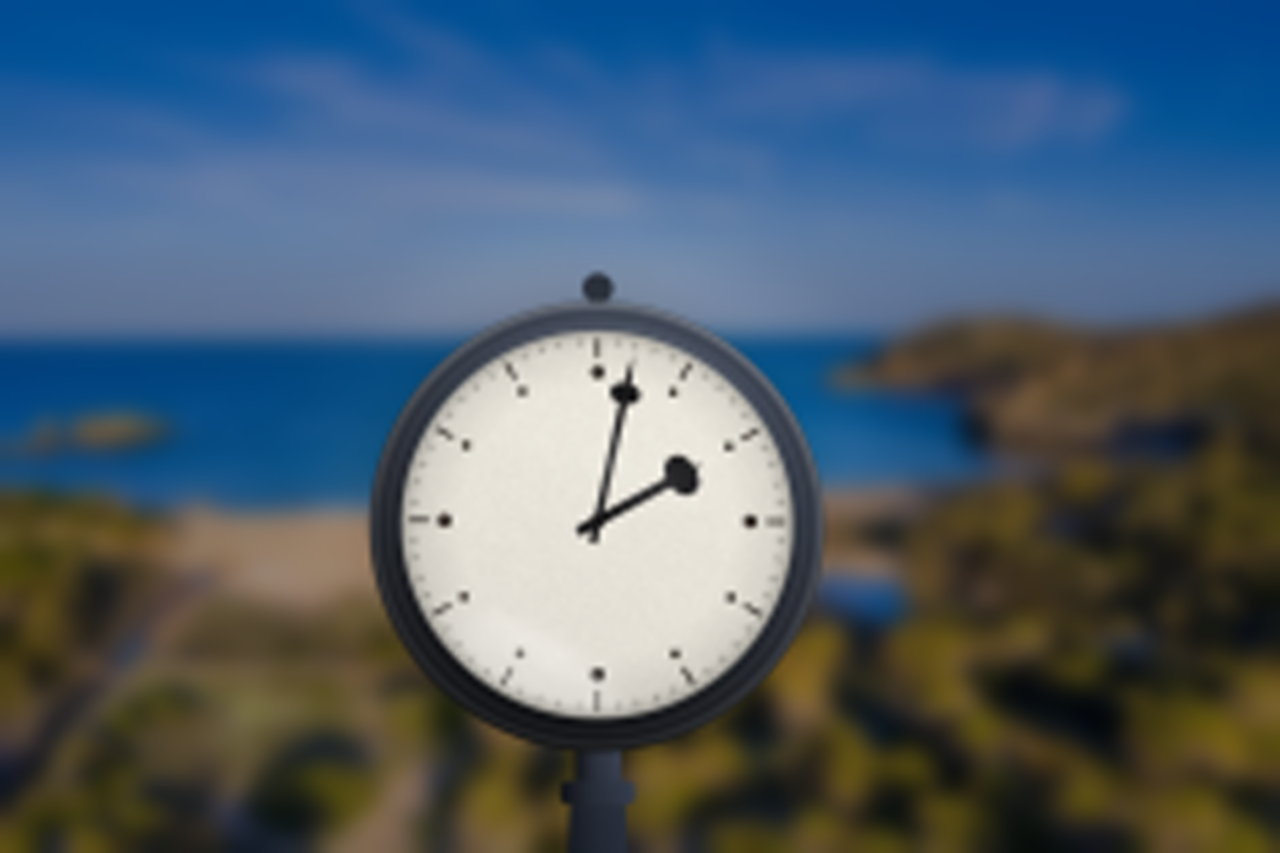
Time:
{"hour": 2, "minute": 2}
